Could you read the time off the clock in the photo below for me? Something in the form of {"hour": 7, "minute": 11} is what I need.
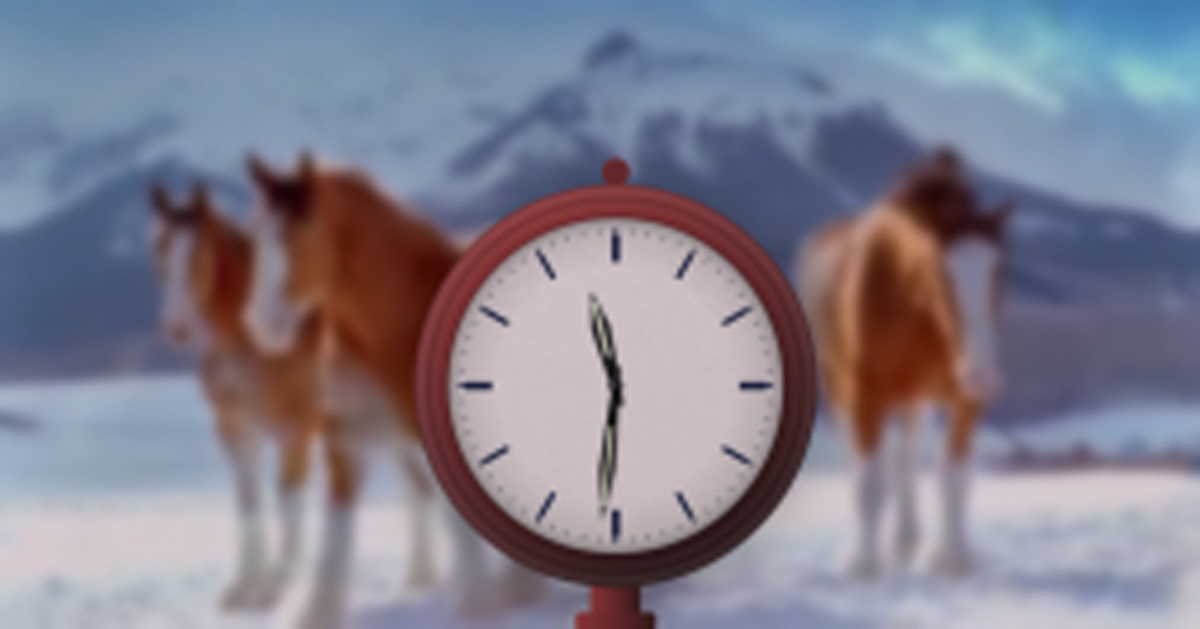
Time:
{"hour": 11, "minute": 31}
